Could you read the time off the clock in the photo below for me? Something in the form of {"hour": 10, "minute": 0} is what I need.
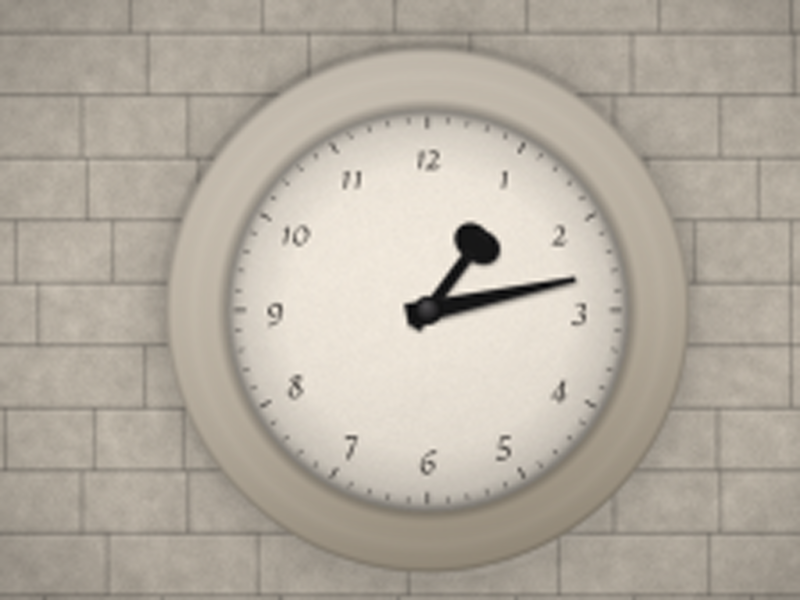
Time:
{"hour": 1, "minute": 13}
